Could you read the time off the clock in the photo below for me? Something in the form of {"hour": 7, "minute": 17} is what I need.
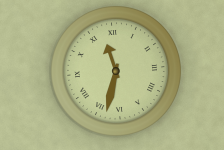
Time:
{"hour": 11, "minute": 33}
